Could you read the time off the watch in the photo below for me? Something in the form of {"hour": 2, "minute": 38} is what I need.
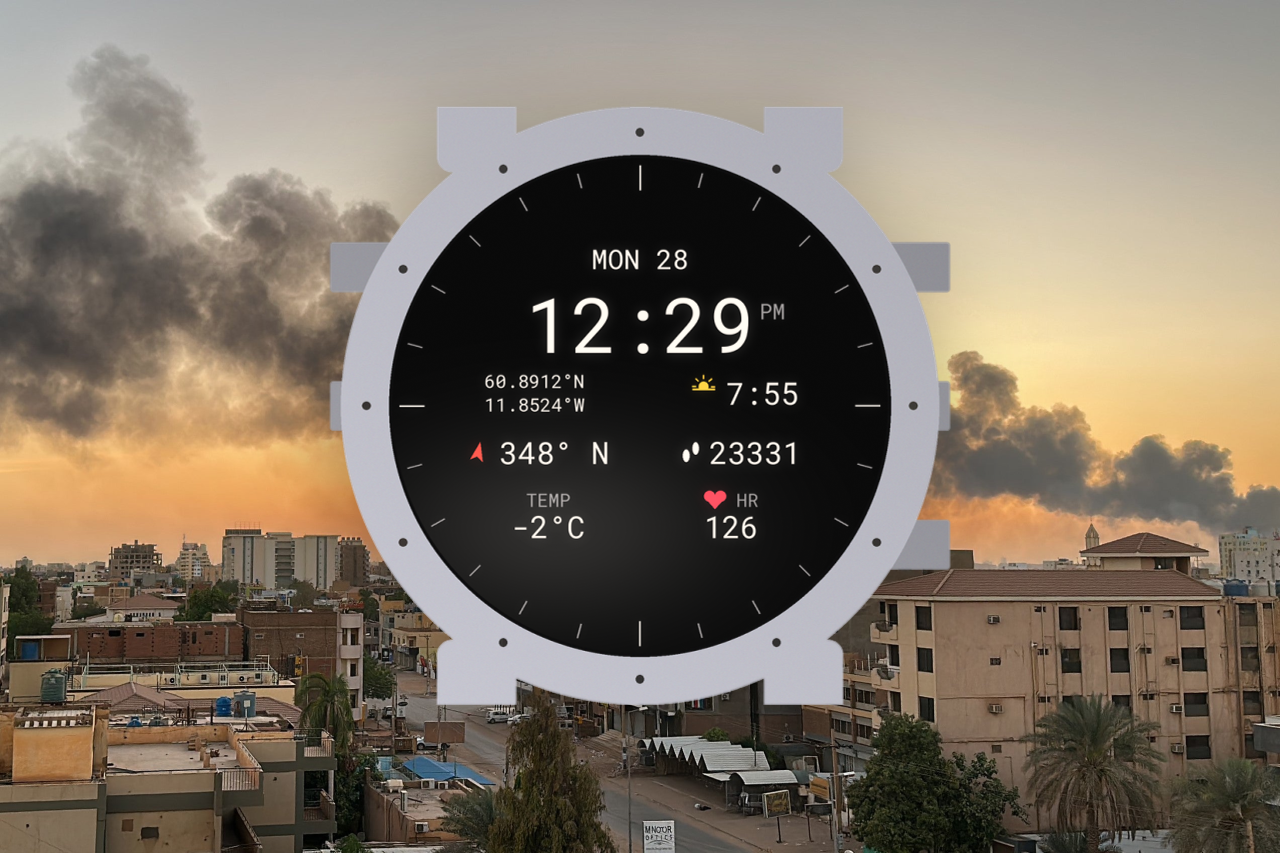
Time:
{"hour": 12, "minute": 29}
